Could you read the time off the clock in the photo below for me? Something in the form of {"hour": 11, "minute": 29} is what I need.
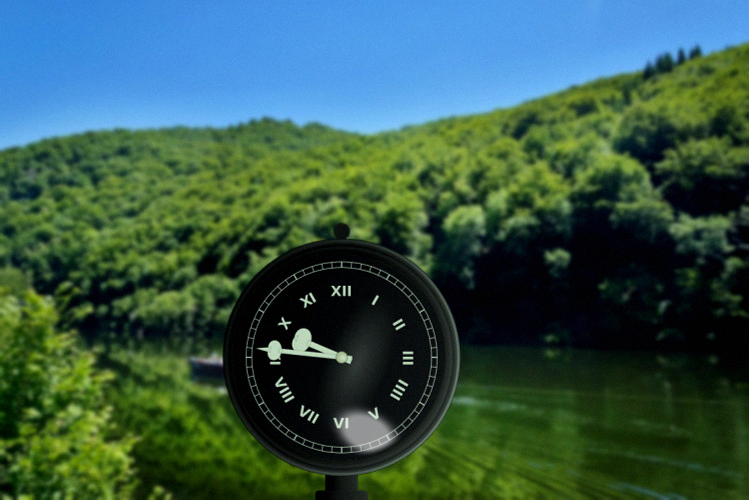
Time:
{"hour": 9, "minute": 46}
